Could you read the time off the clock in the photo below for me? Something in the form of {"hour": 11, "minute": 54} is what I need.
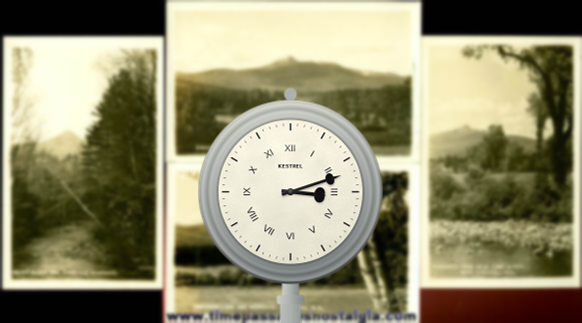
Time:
{"hour": 3, "minute": 12}
